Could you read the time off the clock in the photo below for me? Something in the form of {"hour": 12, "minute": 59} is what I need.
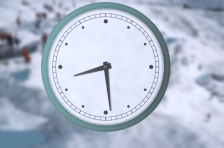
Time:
{"hour": 8, "minute": 29}
